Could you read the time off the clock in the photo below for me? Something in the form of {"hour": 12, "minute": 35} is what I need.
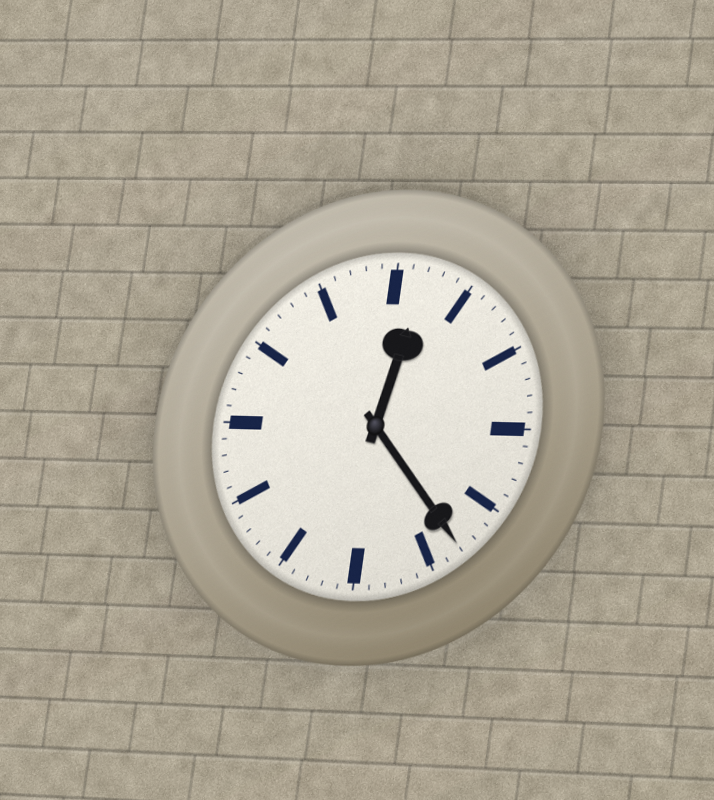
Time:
{"hour": 12, "minute": 23}
